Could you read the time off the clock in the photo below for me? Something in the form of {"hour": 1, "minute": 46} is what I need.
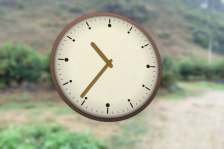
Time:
{"hour": 10, "minute": 36}
